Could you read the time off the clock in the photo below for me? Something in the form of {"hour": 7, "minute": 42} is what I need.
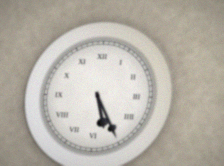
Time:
{"hour": 5, "minute": 25}
